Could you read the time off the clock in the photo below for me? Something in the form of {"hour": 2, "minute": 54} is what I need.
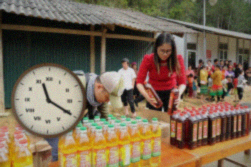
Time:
{"hour": 11, "minute": 20}
